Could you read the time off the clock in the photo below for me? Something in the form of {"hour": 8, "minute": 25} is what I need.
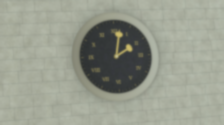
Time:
{"hour": 2, "minute": 2}
